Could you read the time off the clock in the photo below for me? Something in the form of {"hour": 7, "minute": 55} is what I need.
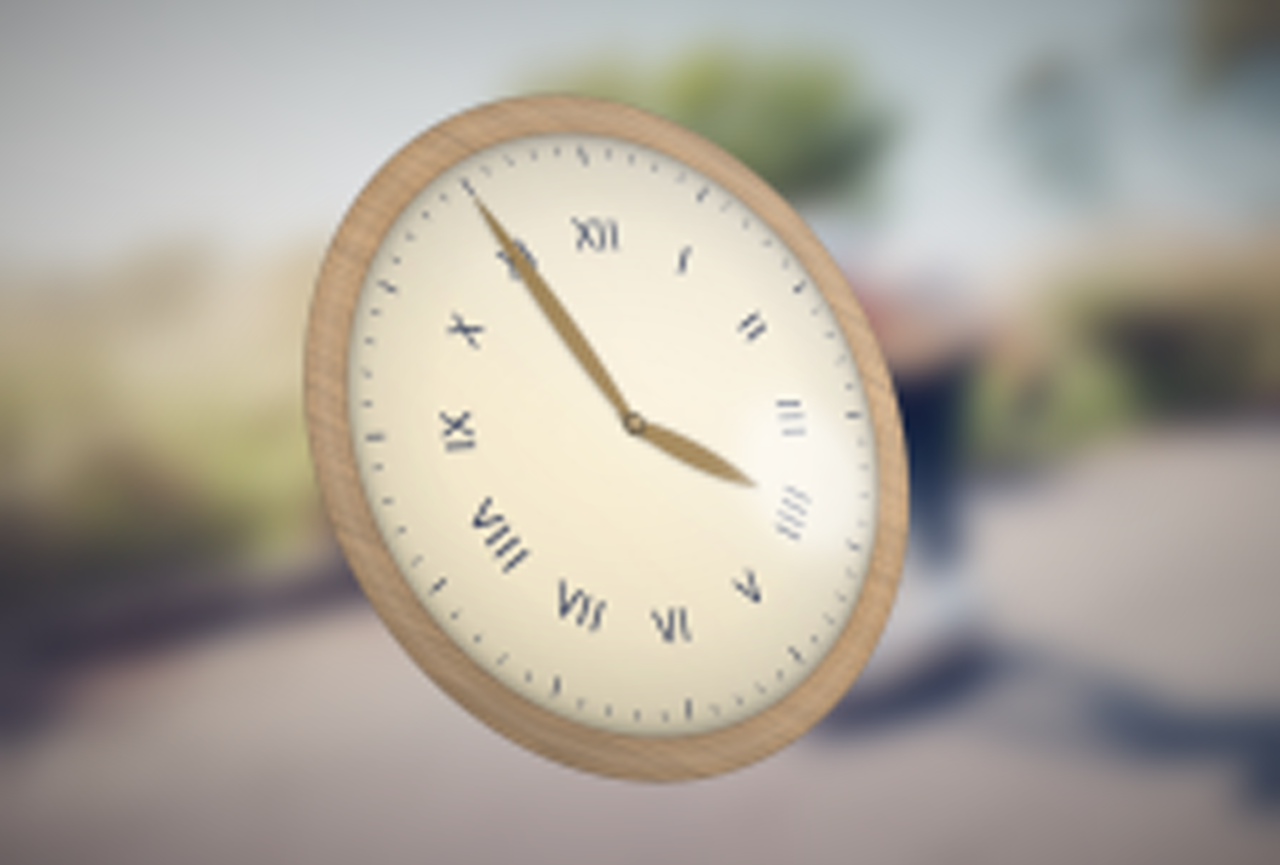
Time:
{"hour": 3, "minute": 55}
